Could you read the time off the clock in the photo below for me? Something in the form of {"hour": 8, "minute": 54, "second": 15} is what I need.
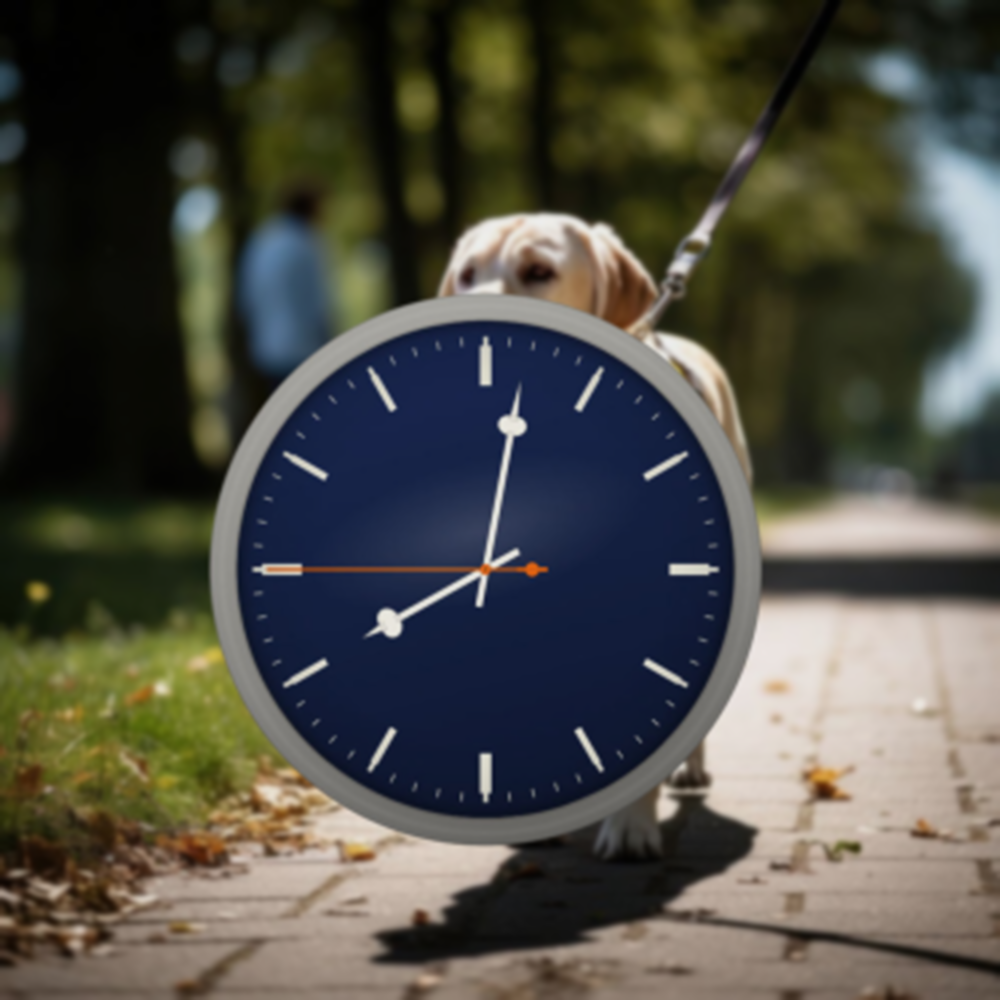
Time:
{"hour": 8, "minute": 1, "second": 45}
